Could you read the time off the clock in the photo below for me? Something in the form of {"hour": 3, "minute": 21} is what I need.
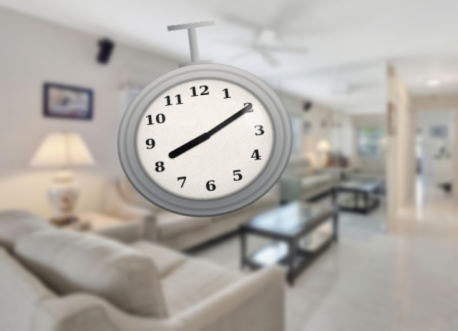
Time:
{"hour": 8, "minute": 10}
